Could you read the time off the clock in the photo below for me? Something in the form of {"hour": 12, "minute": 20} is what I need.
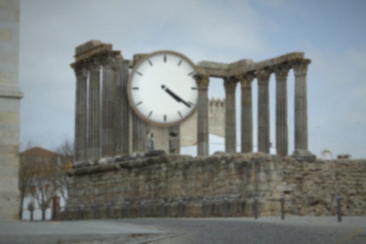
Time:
{"hour": 4, "minute": 21}
